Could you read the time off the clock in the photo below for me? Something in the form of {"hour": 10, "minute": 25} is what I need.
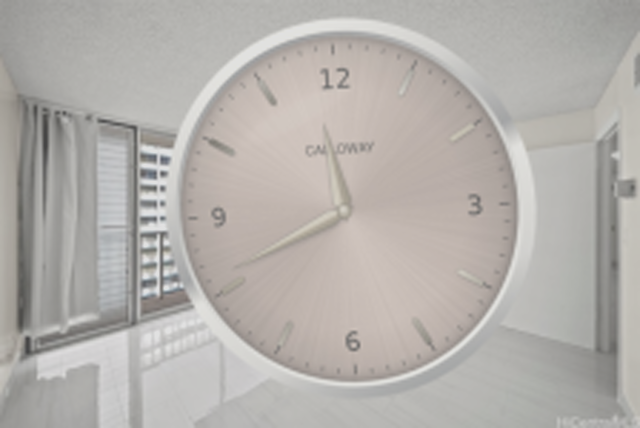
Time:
{"hour": 11, "minute": 41}
